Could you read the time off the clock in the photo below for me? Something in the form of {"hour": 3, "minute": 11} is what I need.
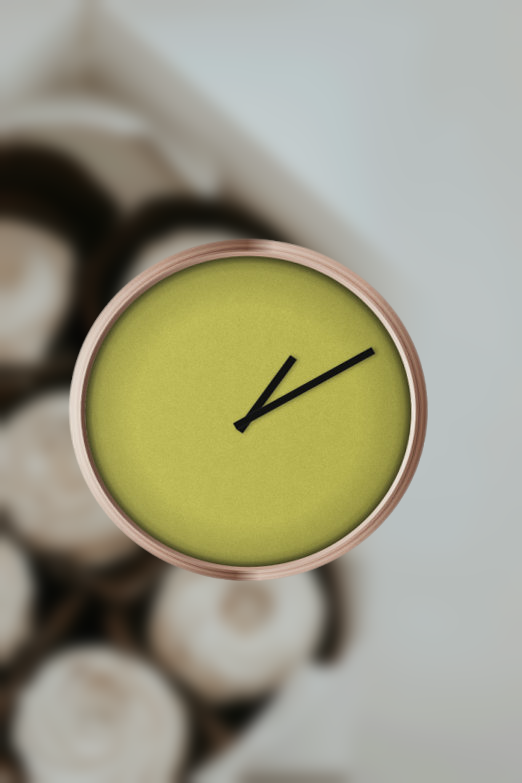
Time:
{"hour": 1, "minute": 10}
